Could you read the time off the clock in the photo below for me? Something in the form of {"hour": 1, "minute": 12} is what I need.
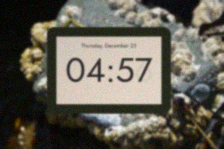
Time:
{"hour": 4, "minute": 57}
